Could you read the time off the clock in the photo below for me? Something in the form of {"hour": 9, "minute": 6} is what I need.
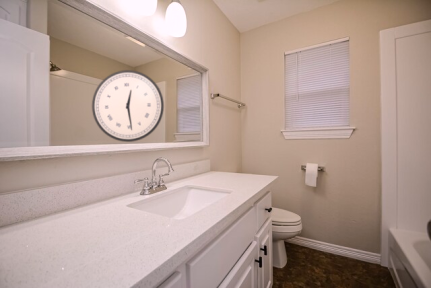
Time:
{"hour": 12, "minute": 29}
